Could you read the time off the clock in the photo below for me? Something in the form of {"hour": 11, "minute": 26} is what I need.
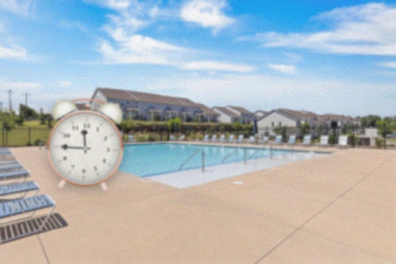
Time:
{"hour": 11, "minute": 45}
